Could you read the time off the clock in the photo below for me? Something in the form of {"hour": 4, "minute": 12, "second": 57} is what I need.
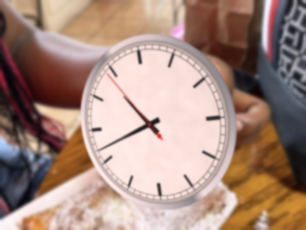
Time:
{"hour": 10, "minute": 41, "second": 54}
